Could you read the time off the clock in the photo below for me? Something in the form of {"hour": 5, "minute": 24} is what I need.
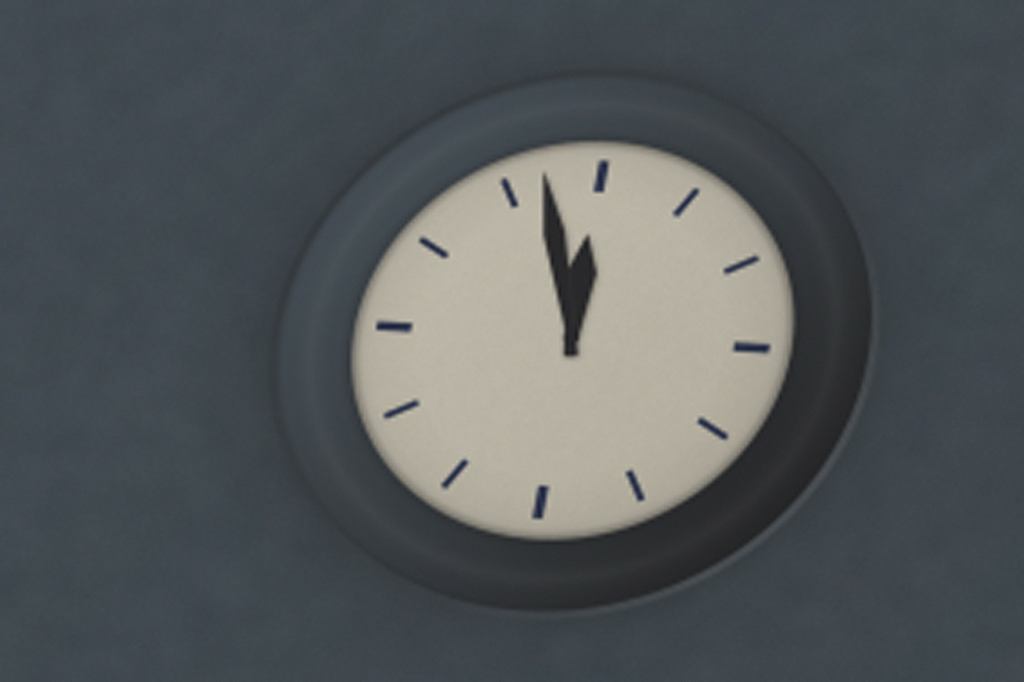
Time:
{"hour": 11, "minute": 57}
